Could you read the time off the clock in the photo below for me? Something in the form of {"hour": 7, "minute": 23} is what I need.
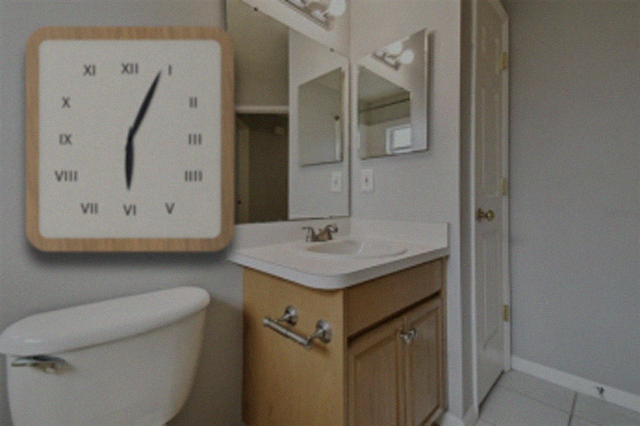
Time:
{"hour": 6, "minute": 4}
